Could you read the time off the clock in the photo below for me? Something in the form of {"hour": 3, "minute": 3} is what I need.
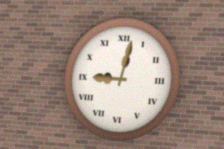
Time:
{"hour": 9, "minute": 2}
